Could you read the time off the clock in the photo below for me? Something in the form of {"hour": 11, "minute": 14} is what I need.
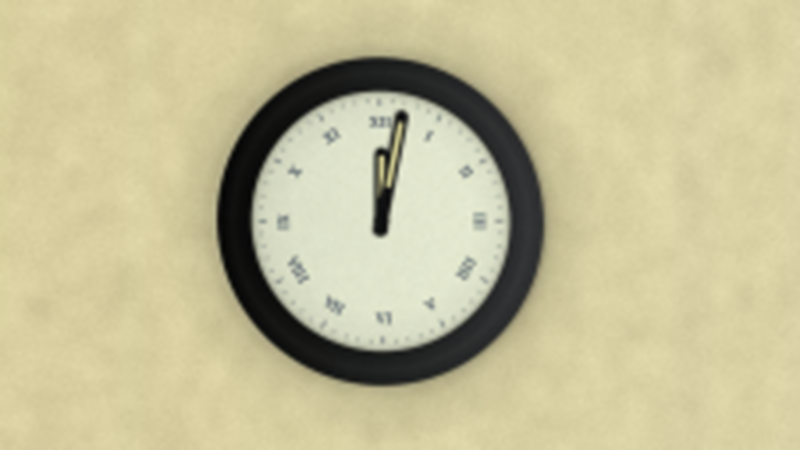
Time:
{"hour": 12, "minute": 2}
